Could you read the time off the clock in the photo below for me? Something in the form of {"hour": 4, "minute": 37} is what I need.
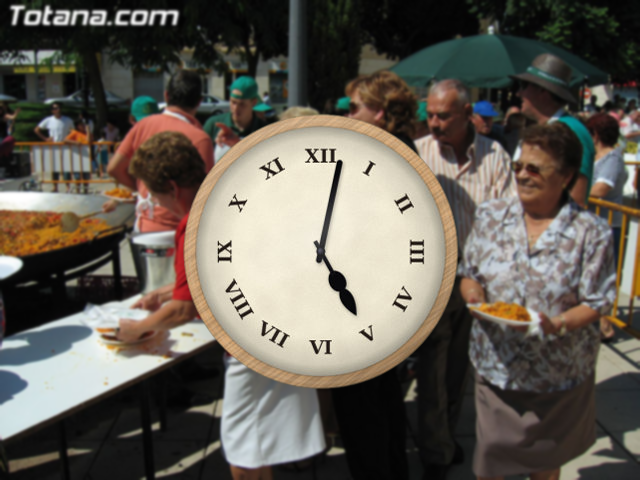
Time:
{"hour": 5, "minute": 2}
